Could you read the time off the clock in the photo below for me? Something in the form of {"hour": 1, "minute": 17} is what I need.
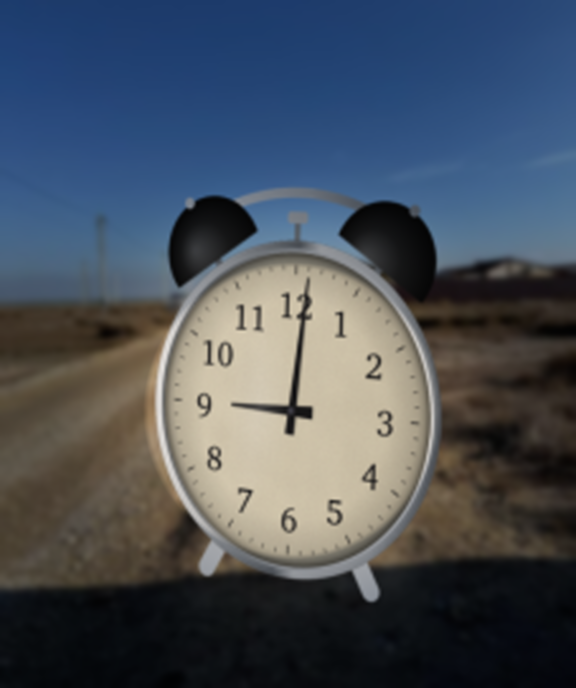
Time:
{"hour": 9, "minute": 1}
